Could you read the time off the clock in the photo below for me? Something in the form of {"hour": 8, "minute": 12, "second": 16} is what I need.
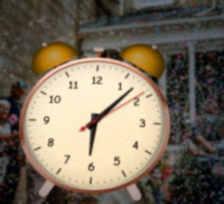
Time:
{"hour": 6, "minute": 7, "second": 9}
